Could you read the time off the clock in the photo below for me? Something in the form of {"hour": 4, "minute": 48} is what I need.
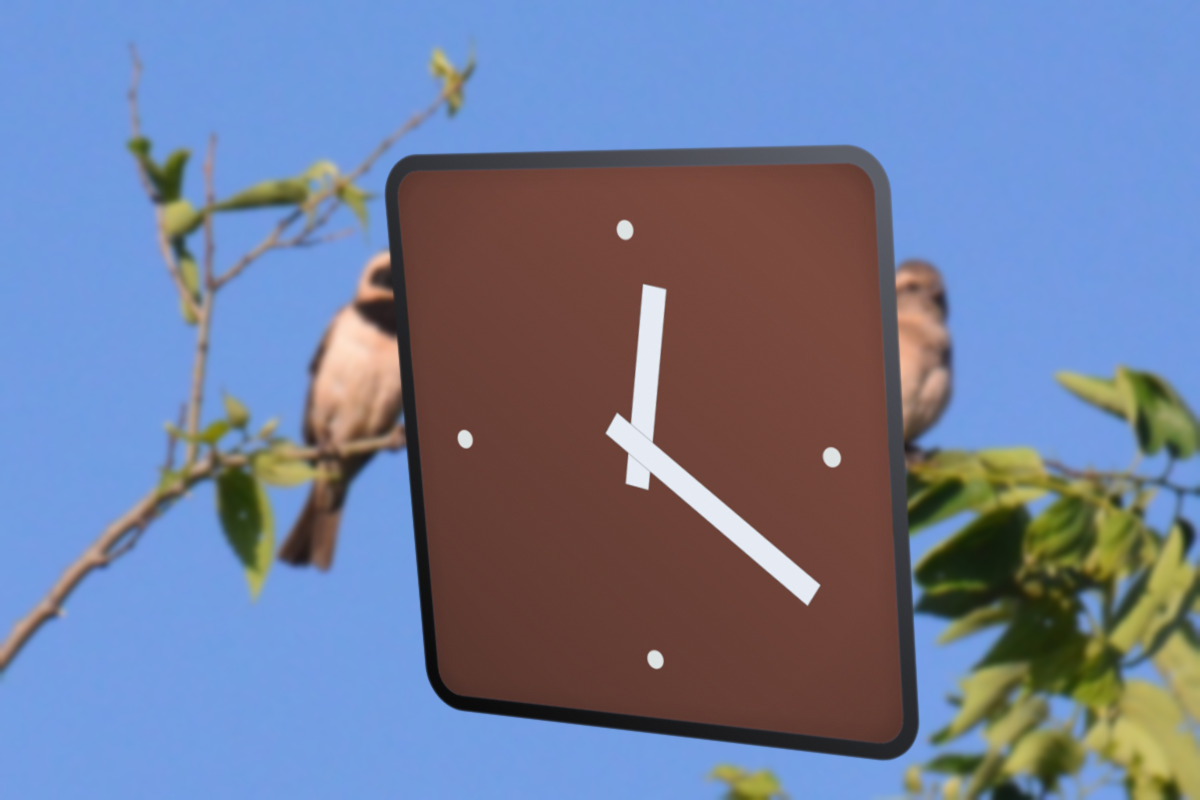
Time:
{"hour": 12, "minute": 21}
